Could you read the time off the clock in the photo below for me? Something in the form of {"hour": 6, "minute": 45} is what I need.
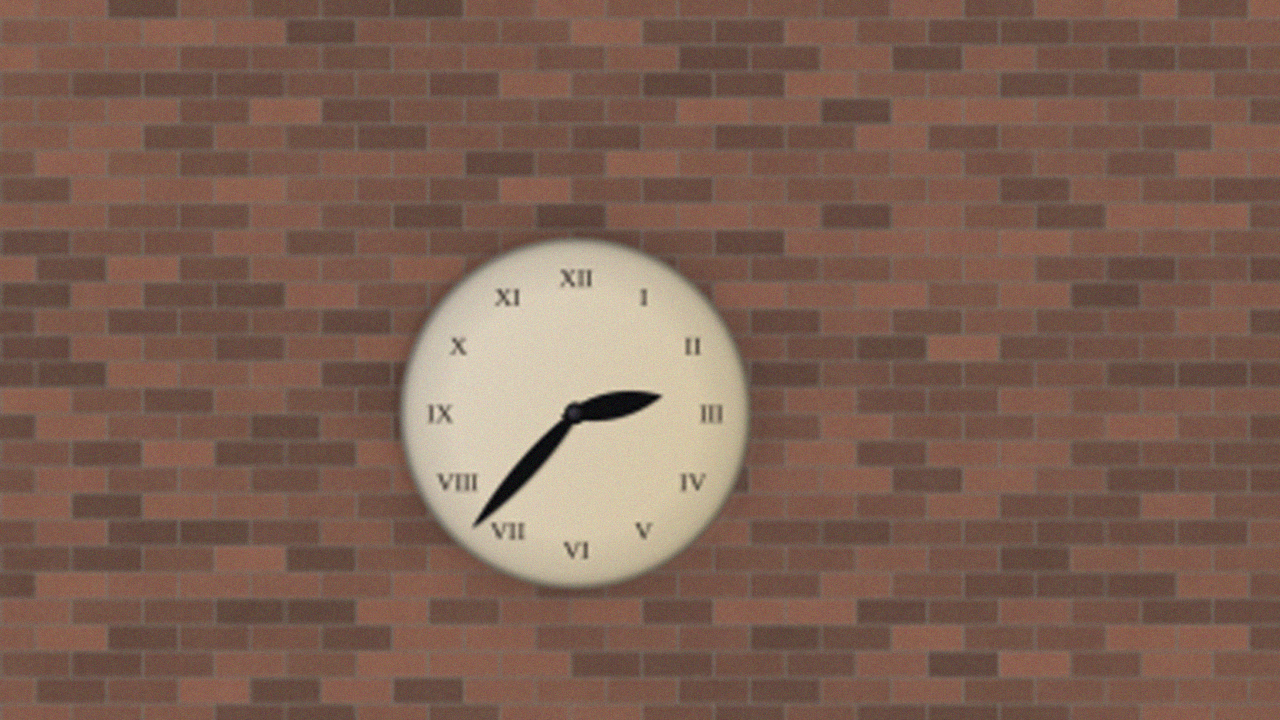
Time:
{"hour": 2, "minute": 37}
